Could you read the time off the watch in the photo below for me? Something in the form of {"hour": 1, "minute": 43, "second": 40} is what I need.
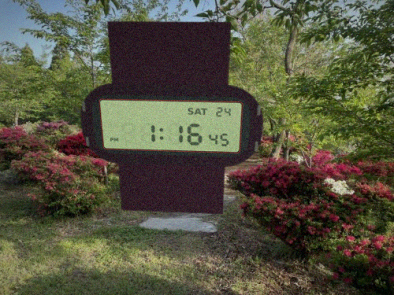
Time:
{"hour": 1, "minute": 16, "second": 45}
